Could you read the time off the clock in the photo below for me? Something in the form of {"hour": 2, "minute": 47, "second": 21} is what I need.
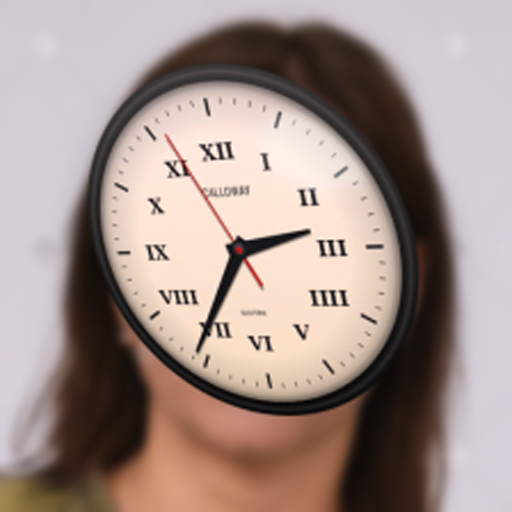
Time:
{"hour": 2, "minute": 35, "second": 56}
